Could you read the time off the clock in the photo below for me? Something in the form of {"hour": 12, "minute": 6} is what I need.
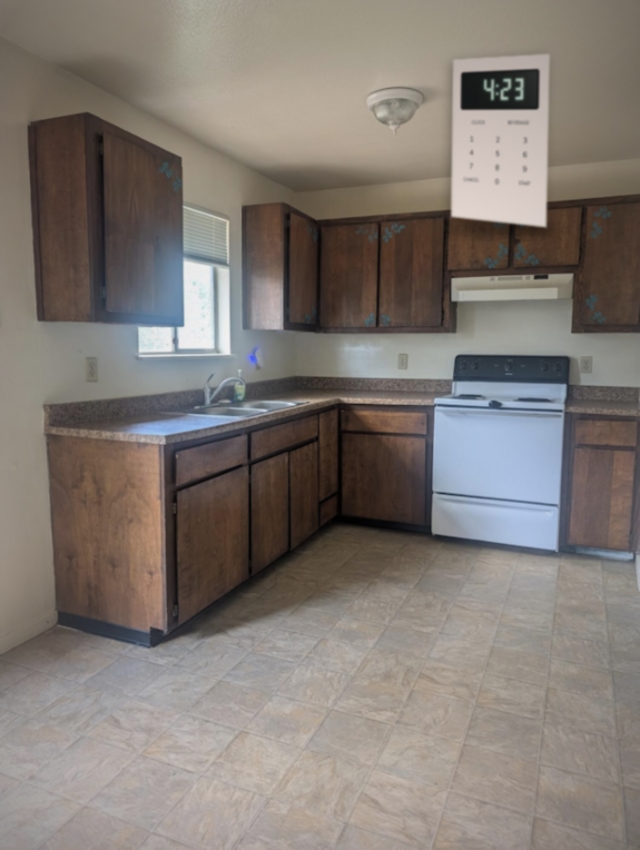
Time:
{"hour": 4, "minute": 23}
